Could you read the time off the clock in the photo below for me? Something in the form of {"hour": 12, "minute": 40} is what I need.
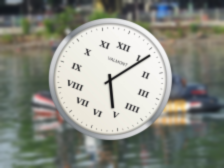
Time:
{"hour": 5, "minute": 6}
